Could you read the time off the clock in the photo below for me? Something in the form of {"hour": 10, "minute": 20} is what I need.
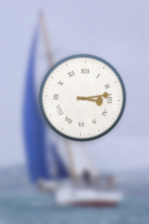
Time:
{"hour": 3, "minute": 13}
